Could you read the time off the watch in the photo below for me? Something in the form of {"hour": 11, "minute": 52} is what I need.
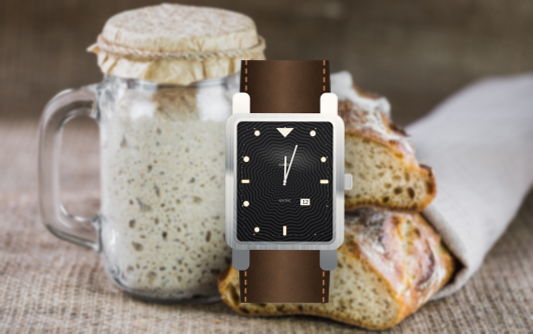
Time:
{"hour": 12, "minute": 3}
